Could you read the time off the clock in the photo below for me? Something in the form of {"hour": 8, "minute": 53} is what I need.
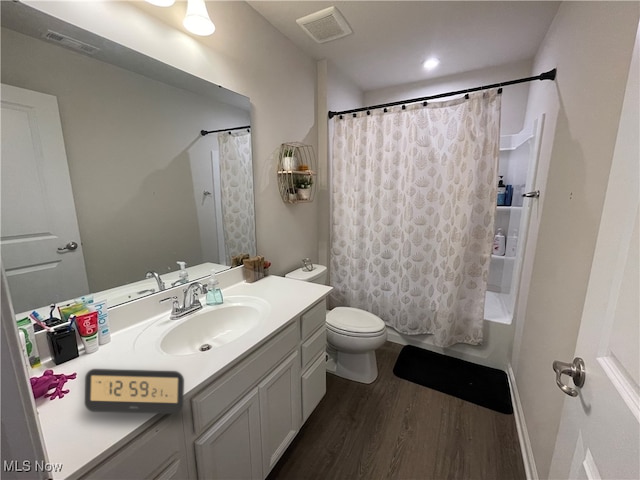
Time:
{"hour": 12, "minute": 59}
